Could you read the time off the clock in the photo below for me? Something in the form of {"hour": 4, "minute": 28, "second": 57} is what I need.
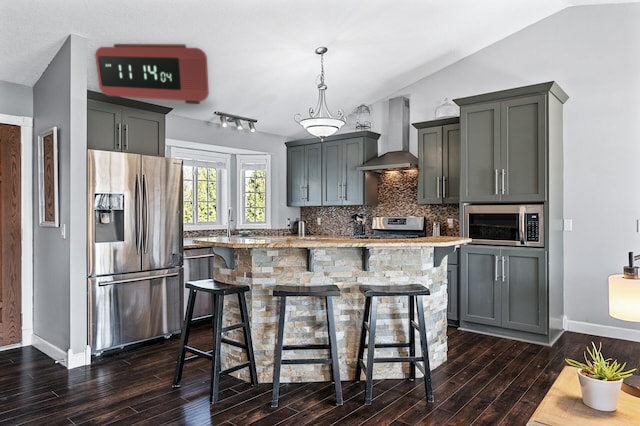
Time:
{"hour": 11, "minute": 14, "second": 4}
